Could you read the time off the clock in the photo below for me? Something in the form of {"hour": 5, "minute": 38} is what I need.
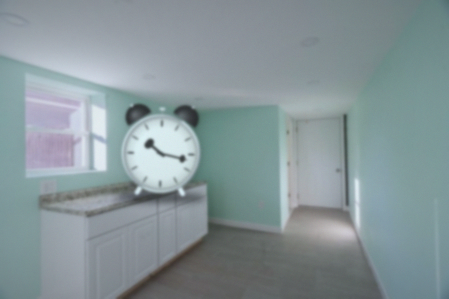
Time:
{"hour": 10, "minute": 17}
